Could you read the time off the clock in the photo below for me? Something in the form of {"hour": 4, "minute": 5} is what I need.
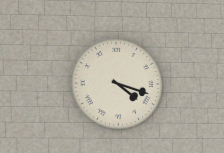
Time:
{"hour": 4, "minute": 18}
